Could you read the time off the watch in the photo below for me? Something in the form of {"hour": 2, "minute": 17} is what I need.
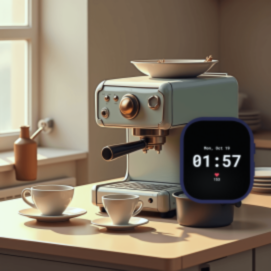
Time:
{"hour": 1, "minute": 57}
